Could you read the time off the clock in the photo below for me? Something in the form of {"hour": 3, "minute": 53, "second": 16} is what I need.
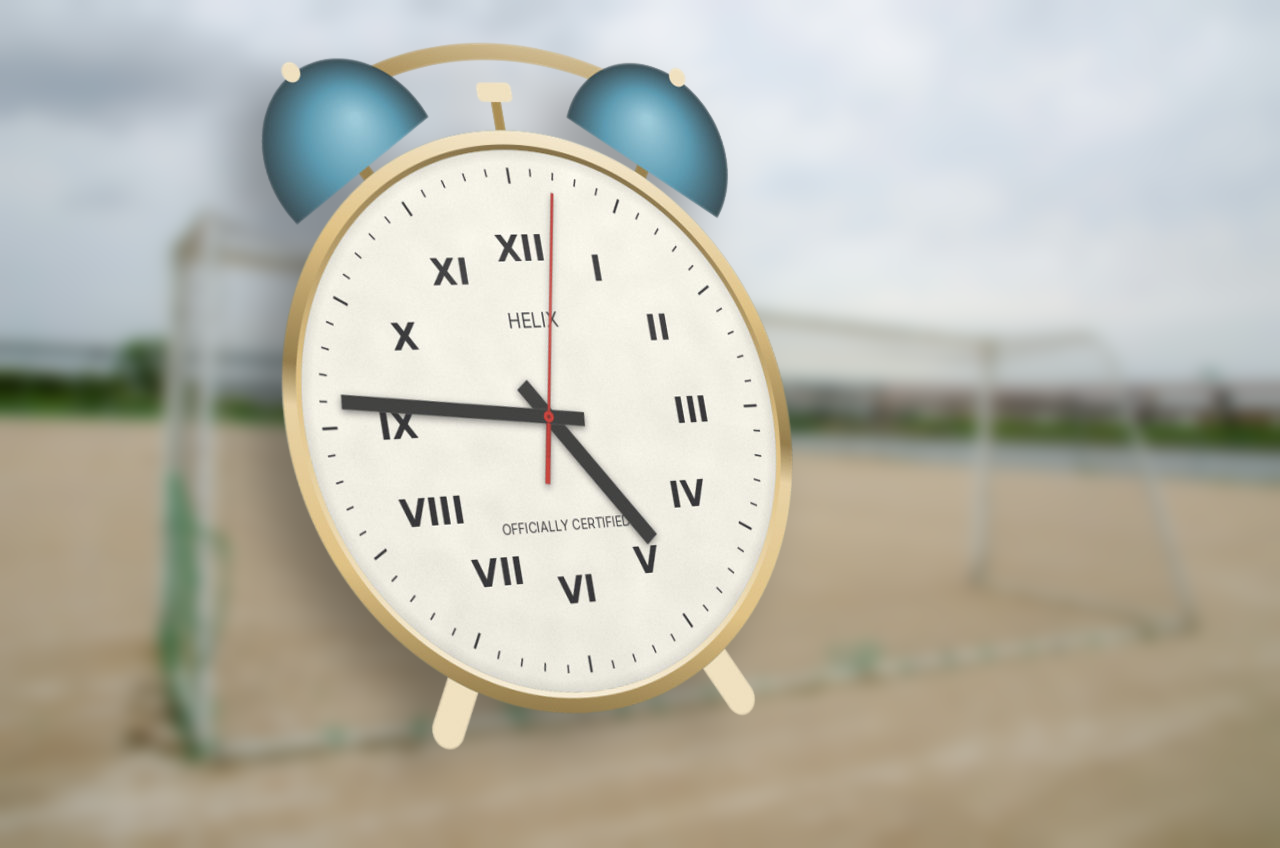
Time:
{"hour": 4, "minute": 46, "second": 2}
